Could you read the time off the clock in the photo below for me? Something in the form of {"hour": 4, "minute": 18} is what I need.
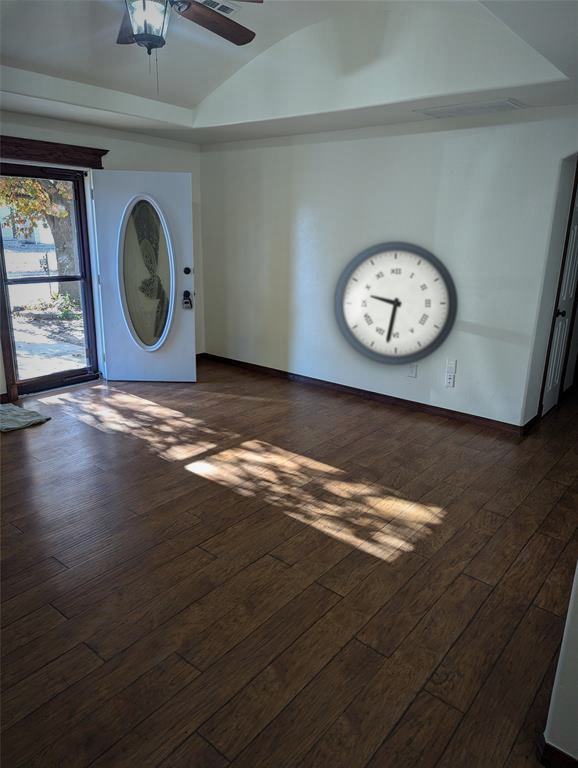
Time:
{"hour": 9, "minute": 32}
